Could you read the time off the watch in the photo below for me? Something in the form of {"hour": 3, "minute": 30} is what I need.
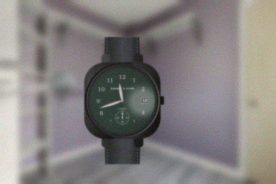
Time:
{"hour": 11, "minute": 42}
